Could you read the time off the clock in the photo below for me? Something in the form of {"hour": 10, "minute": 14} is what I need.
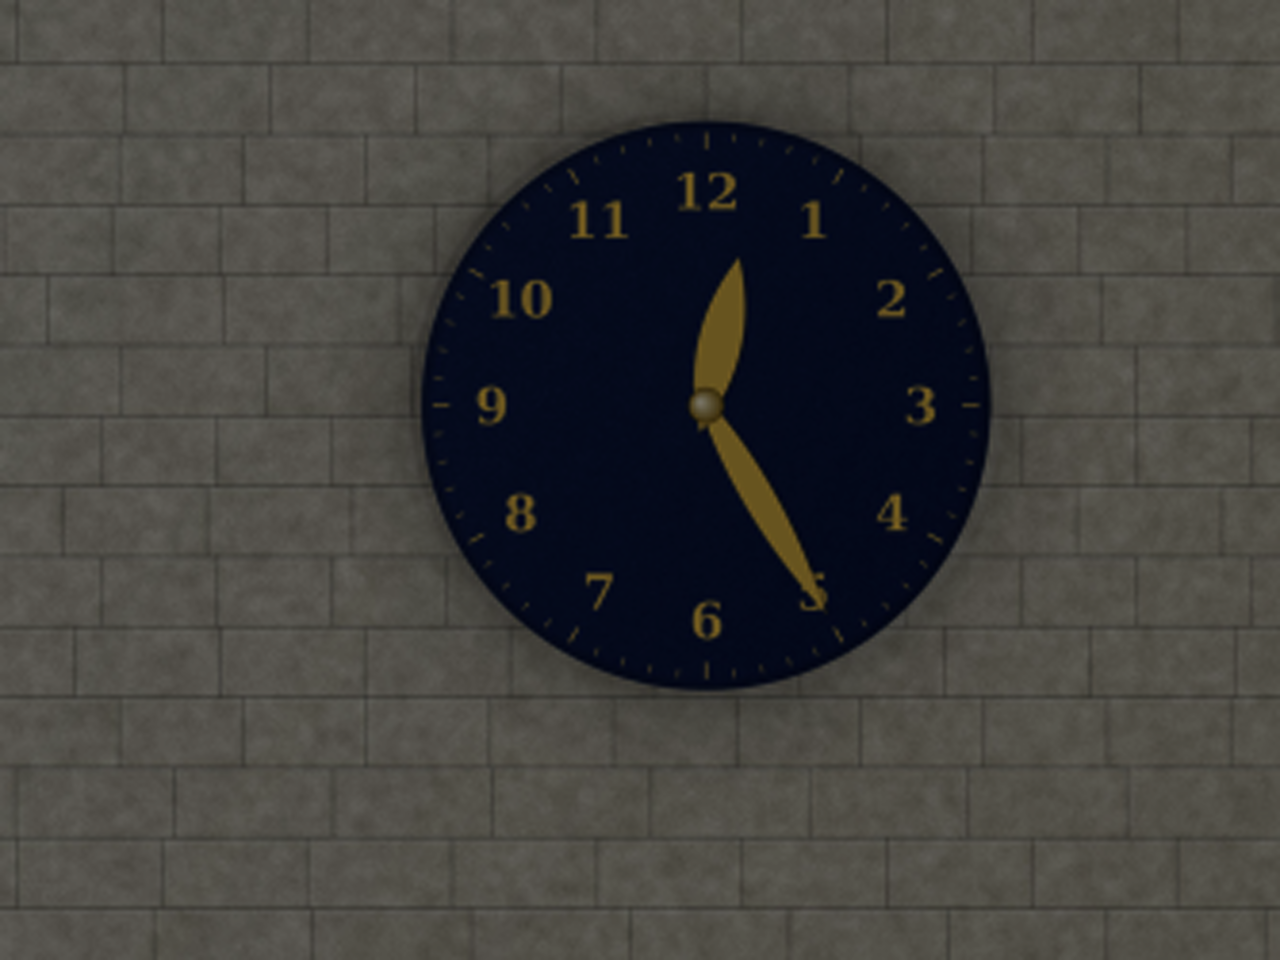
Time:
{"hour": 12, "minute": 25}
